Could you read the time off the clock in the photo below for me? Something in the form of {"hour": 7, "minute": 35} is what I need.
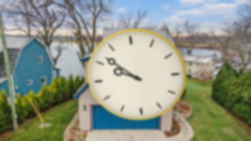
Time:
{"hour": 9, "minute": 52}
